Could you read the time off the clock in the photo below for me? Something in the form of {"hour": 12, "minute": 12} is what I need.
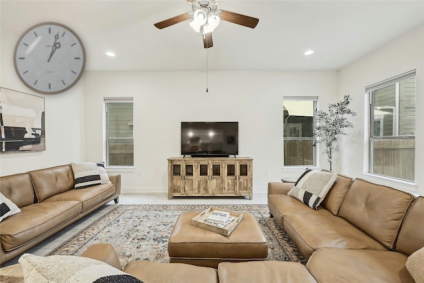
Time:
{"hour": 1, "minute": 3}
